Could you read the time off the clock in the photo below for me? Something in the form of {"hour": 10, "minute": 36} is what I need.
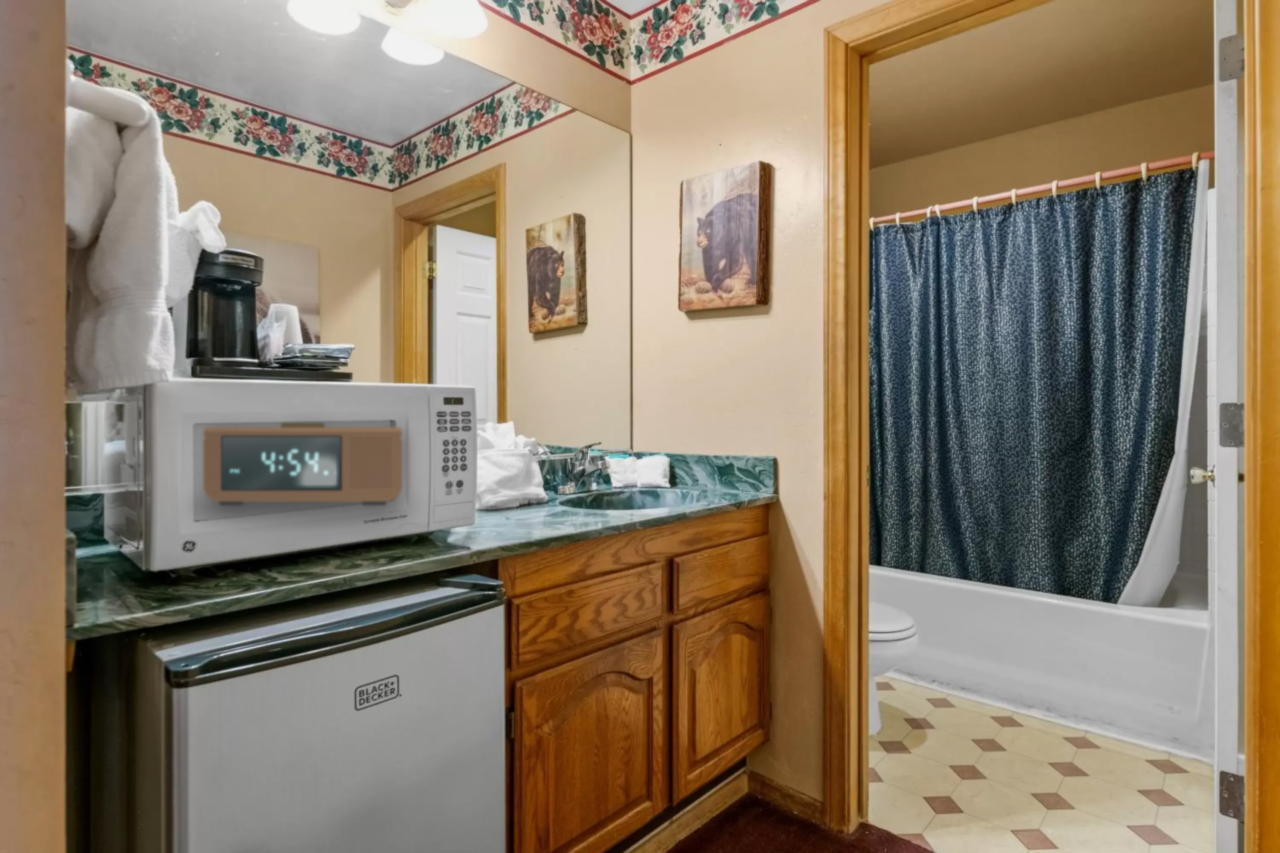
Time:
{"hour": 4, "minute": 54}
